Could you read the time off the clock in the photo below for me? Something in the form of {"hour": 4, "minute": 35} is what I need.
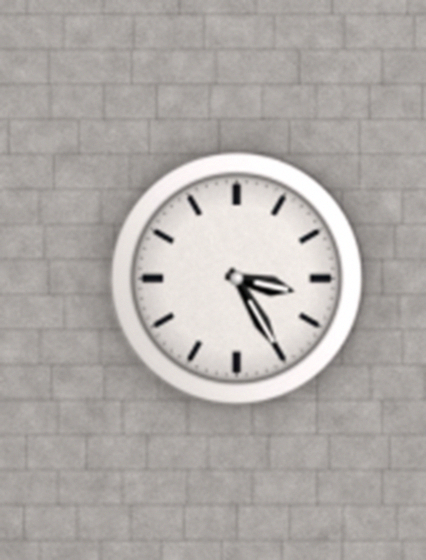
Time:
{"hour": 3, "minute": 25}
